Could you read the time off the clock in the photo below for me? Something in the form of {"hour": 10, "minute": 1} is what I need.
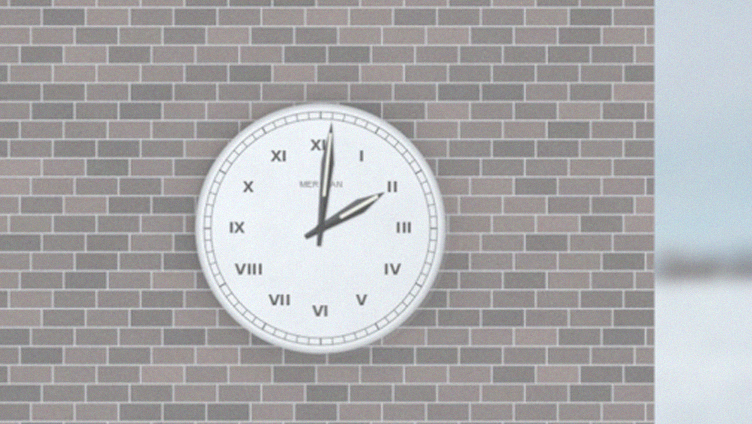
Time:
{"hour": 2, "minute": 1}
